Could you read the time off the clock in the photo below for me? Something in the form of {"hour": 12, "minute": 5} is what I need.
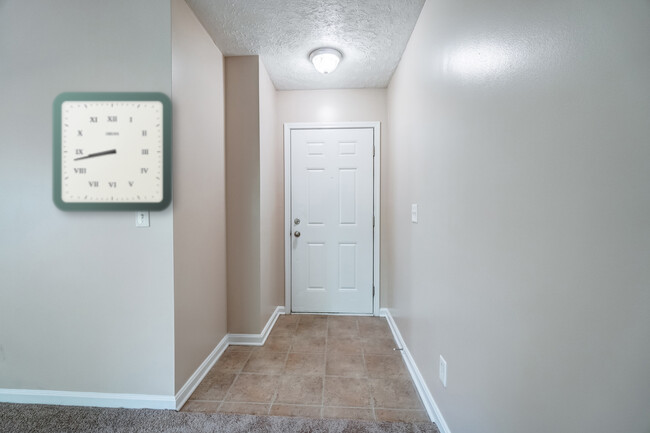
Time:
{"hour": 8, "minute": 43}
